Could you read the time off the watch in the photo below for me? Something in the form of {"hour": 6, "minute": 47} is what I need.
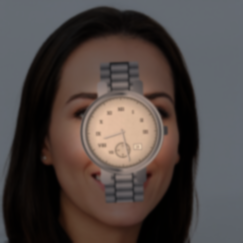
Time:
{"hour": 8, "minute": 28}
